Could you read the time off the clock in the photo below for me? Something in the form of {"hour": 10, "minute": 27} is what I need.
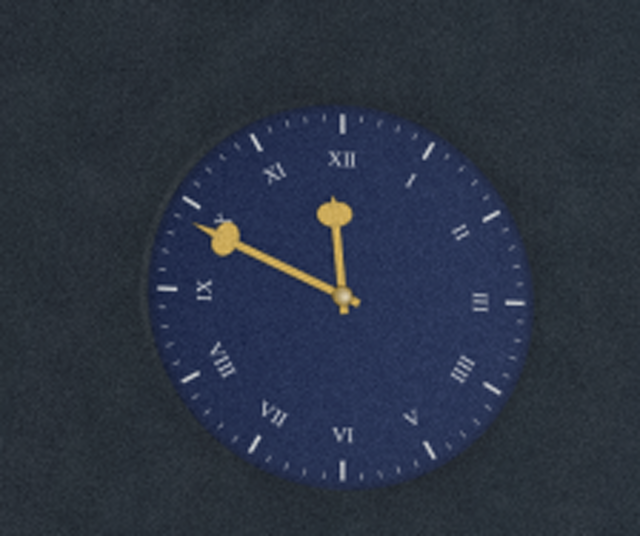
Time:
{"hour": 11, "minute": 49}
